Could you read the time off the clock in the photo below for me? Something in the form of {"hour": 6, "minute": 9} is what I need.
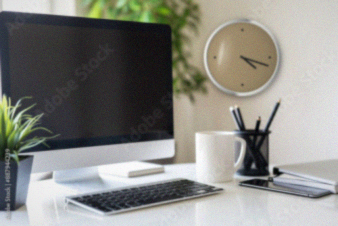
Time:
{"hour": 4, "minute": 18}
